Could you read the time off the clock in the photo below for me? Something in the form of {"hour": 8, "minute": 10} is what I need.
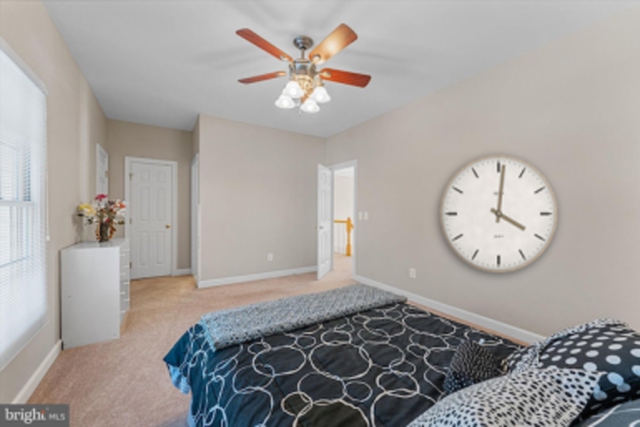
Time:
{"hour": 4, "minute": 1}
